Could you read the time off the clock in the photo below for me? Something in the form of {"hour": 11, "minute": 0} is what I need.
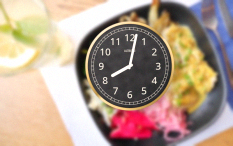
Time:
{"hour": 8, "minute": 2}
